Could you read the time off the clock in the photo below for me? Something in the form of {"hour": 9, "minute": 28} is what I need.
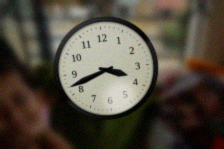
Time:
{"hour": 3, "minute": 42}
